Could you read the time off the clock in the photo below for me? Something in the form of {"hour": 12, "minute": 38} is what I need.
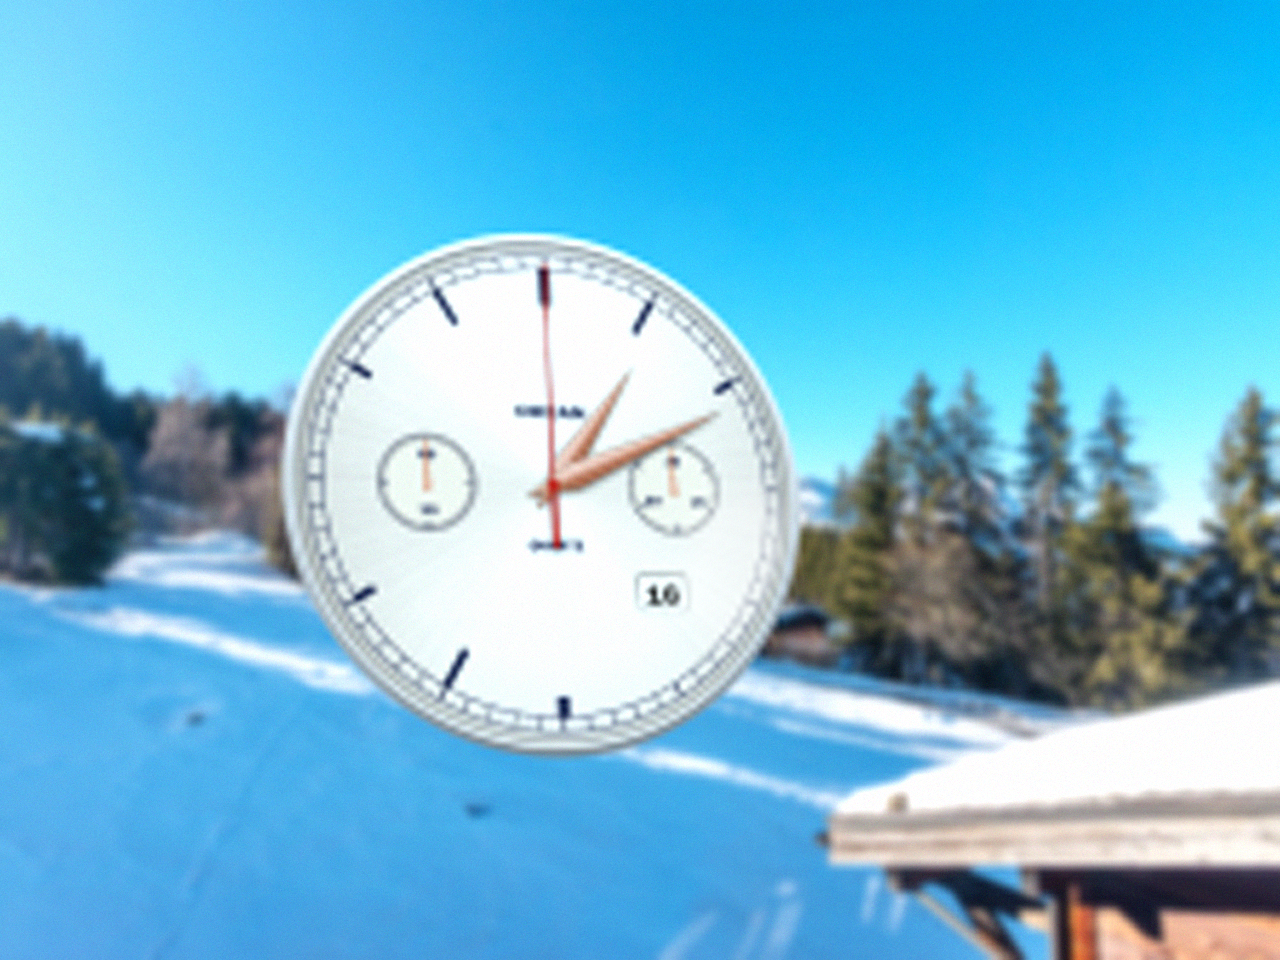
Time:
{"hour": 1, "minute": 11}
